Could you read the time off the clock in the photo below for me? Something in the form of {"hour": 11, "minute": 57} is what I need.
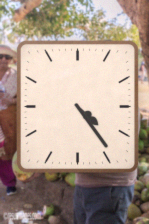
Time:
{"hour": 4, "minute": 24}
